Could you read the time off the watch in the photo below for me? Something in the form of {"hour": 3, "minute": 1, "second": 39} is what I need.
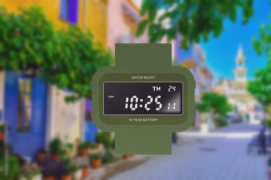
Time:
{"hour": 10, "minute": 25, "second": 11}
